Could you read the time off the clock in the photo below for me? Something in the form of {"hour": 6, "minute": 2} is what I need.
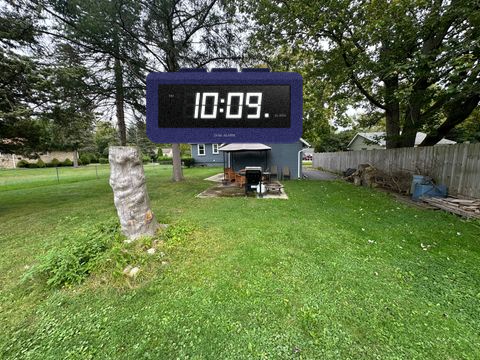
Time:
{"hour": 10, "minute": 9}
